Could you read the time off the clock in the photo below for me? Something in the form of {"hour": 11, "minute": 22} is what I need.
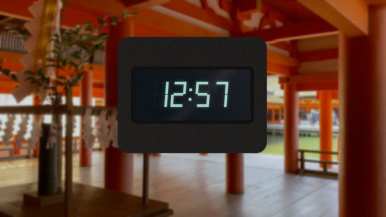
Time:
{"hour": 12, "minute": 57}
